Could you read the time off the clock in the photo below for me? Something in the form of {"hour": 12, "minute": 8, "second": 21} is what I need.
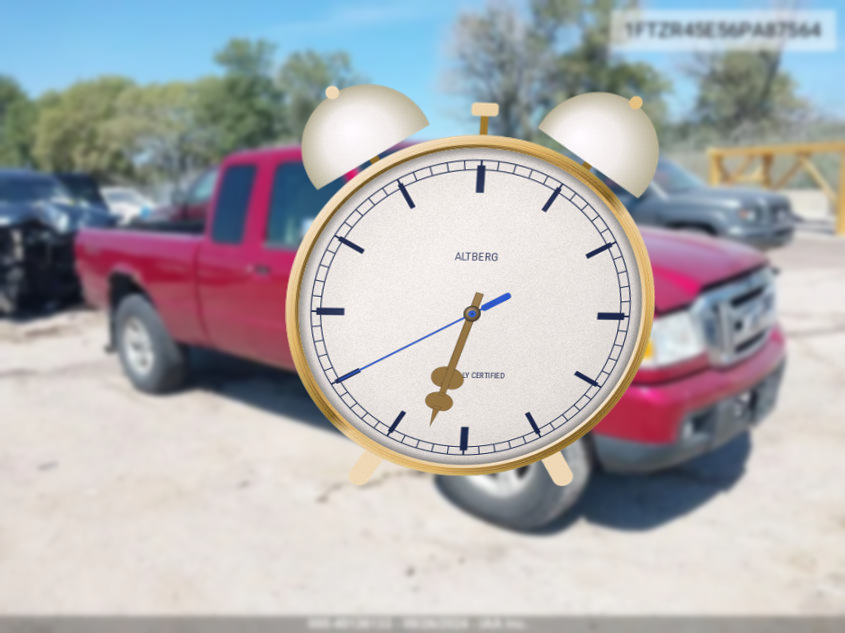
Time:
{"hour": 6, "minute": 32, "second": 40}
